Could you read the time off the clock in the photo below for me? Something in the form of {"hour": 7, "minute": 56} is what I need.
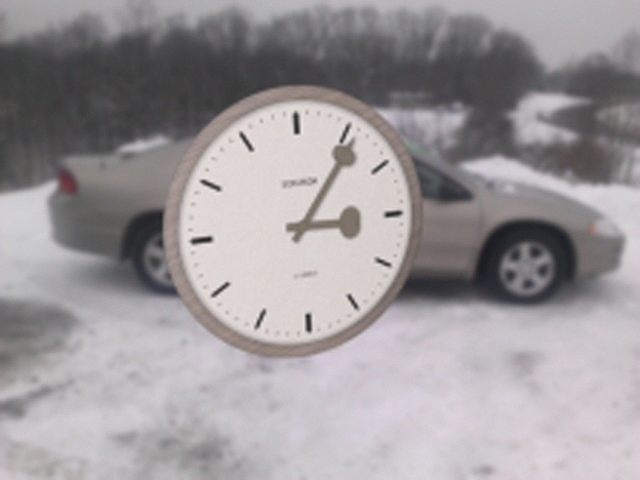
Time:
{"hour": 3, "minute": 6}
